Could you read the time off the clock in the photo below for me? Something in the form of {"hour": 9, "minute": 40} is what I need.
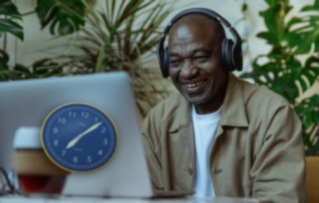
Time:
{"hour": 7, "minute": 7}
